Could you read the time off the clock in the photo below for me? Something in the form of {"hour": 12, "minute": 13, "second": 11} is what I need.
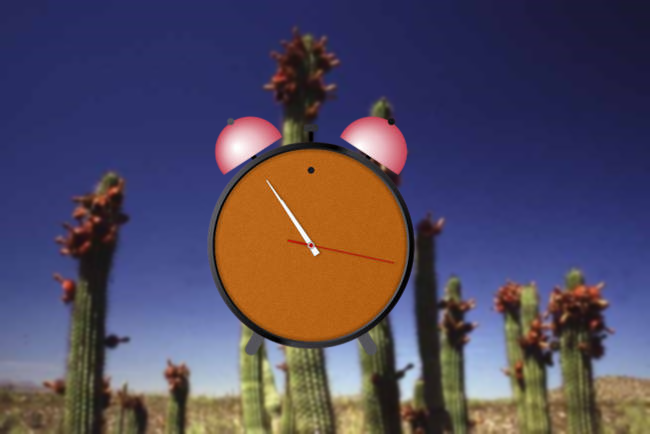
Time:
{"hour": 10, "minute": 54, "second": 17}
